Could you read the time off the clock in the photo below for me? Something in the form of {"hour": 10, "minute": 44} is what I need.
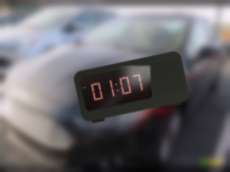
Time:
{"hour": 1, "minute": 7}
